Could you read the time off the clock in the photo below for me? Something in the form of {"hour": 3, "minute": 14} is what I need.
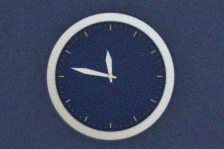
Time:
{"hour": 11, "minute": 47}
